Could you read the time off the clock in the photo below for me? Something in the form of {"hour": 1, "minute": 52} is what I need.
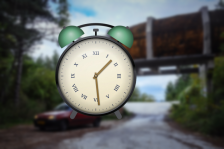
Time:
{"hour": 1, "minute": 29}
